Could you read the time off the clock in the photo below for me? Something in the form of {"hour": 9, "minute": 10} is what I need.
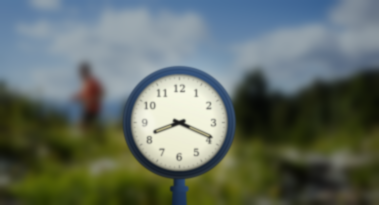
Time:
{"hour": 8, "minute": 19}
